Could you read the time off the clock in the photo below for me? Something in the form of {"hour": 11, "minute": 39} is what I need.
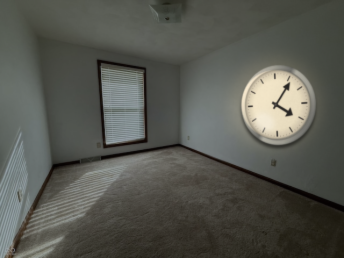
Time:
{"hour": 4, "minute": 6}
